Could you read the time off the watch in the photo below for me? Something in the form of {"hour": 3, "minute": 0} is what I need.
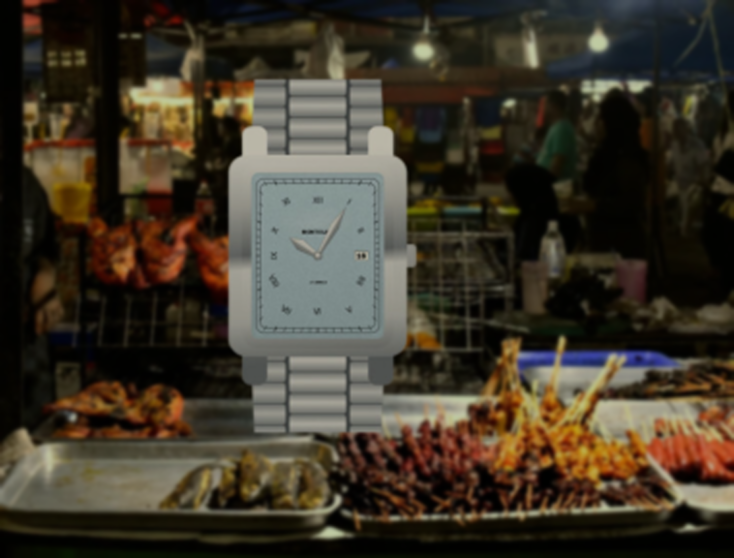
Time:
{"hour": 10, "minute": 5}
